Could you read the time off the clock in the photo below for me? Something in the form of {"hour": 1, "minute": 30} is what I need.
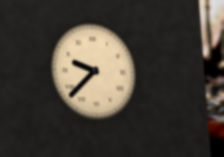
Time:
{"hour": 9, "minute": 38}
